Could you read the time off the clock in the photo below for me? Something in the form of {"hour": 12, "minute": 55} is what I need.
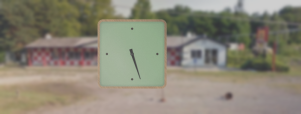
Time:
{"hour": 5, "minute": 27}
